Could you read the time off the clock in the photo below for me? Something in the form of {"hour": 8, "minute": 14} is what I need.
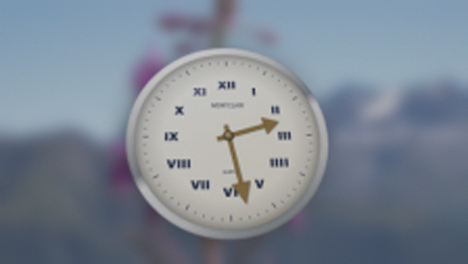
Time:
{"hour": 2, "minute": 28}
